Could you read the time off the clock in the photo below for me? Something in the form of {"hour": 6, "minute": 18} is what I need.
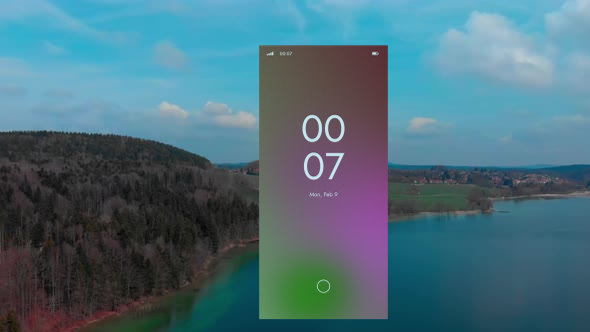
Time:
{"hour": 0, "minute": 7}
